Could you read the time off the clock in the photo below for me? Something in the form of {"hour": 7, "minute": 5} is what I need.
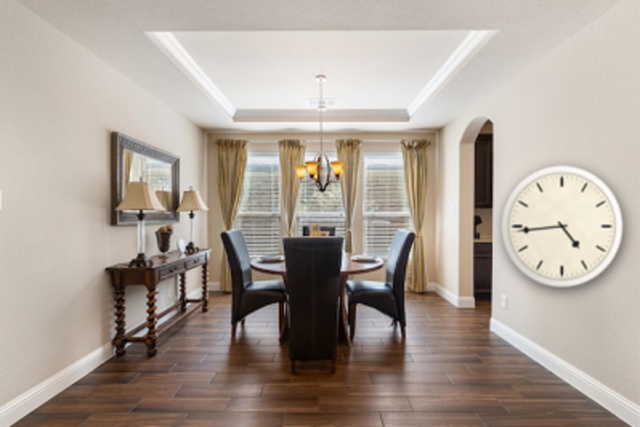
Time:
{"hour": 4, "minute": 44}
